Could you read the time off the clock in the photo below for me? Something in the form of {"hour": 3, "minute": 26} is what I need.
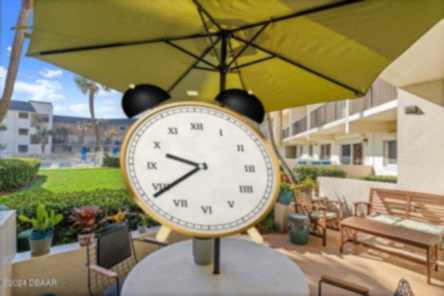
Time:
{"hour": 9, "minute": 39}
